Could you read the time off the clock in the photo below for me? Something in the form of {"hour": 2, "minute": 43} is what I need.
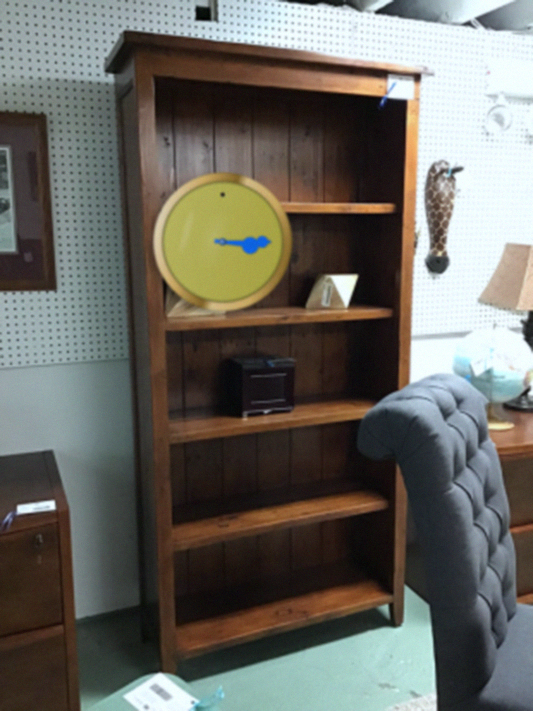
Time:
{"hour": 3, "minute": 15}
